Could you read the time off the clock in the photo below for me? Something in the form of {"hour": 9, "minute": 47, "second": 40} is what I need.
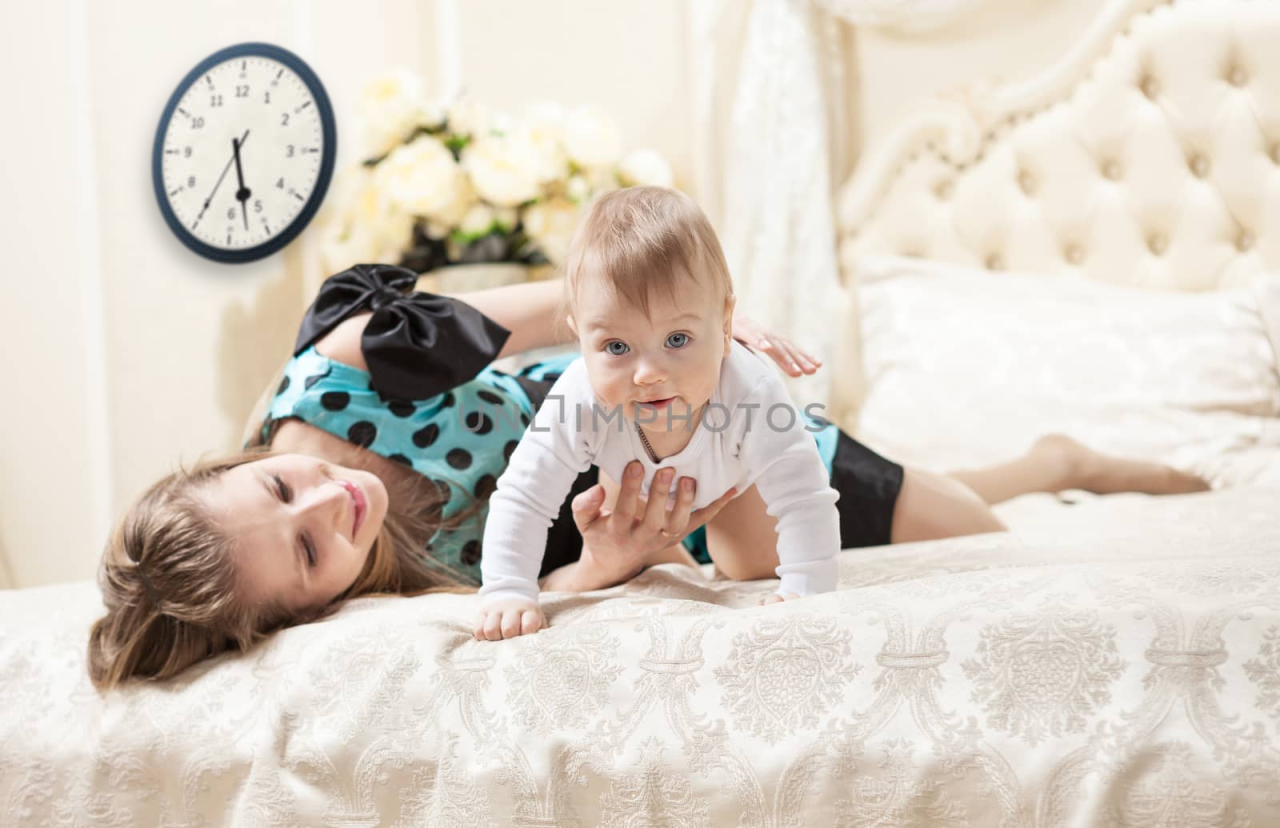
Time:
{"hour": 5, "minute": 27, "second": 35}
